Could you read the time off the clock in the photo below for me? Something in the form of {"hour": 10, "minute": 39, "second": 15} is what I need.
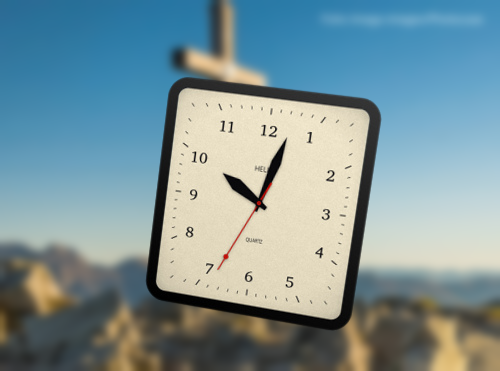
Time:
{"hour": 10, "minute": 2, "second": 34}
